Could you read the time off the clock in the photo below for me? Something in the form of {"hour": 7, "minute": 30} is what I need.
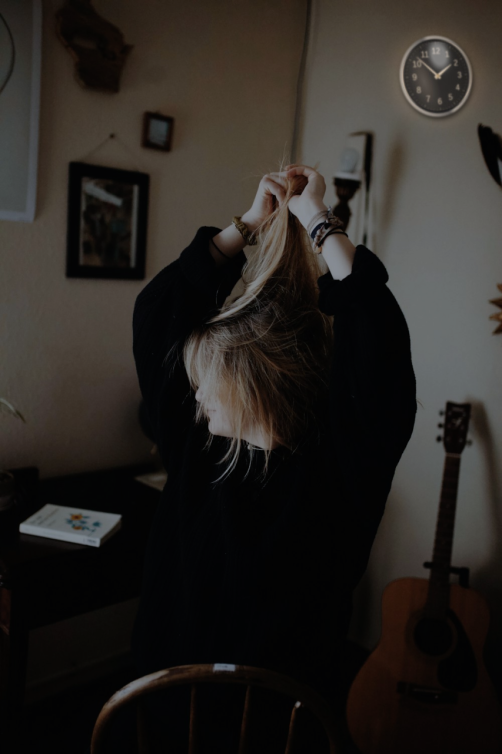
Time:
{"hour": 1, "minute": 52}
